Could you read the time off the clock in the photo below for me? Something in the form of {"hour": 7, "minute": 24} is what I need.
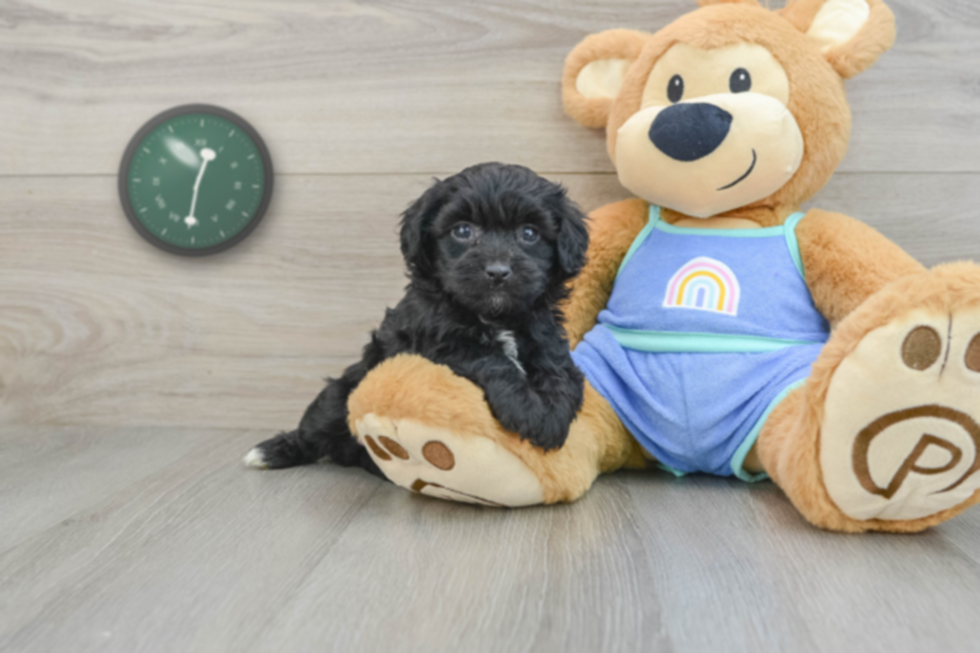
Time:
{"hour": 12, "minute": 31}
